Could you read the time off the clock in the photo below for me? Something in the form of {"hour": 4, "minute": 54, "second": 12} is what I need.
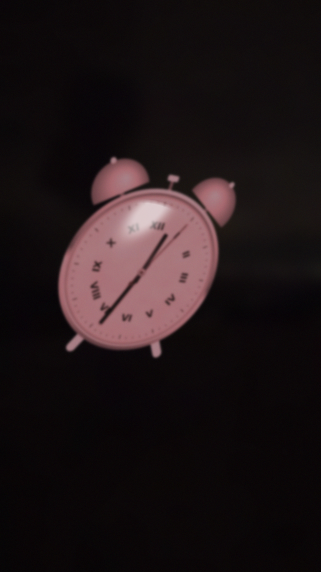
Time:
{"hour": 12, "minute": 34, "second": 5}
